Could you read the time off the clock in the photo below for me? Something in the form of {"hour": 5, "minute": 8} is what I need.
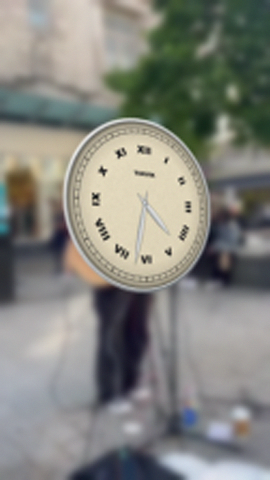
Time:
{"hour": 4, "minute": 32}
